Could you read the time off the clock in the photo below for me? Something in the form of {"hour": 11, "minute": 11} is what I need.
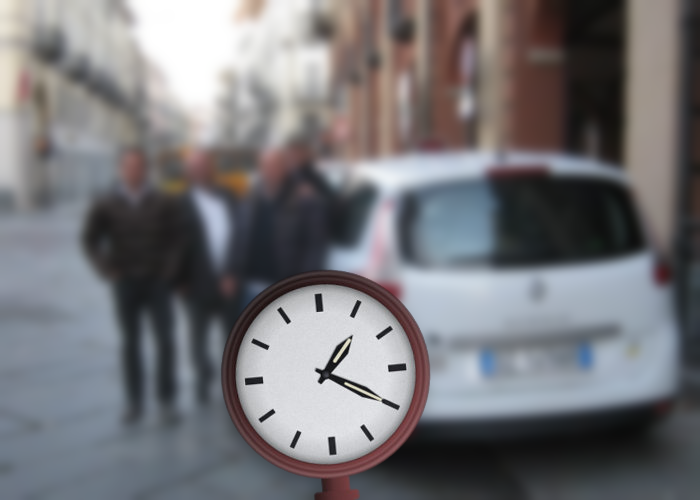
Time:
{"hour": 1, "minute": 20}
